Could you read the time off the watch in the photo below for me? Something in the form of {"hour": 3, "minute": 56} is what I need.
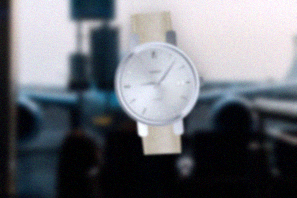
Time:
{"hour": 9, "minute": 7}
